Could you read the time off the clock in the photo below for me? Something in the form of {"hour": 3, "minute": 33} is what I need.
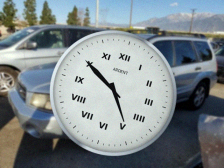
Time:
{"hour": 4, "minute": 50}
